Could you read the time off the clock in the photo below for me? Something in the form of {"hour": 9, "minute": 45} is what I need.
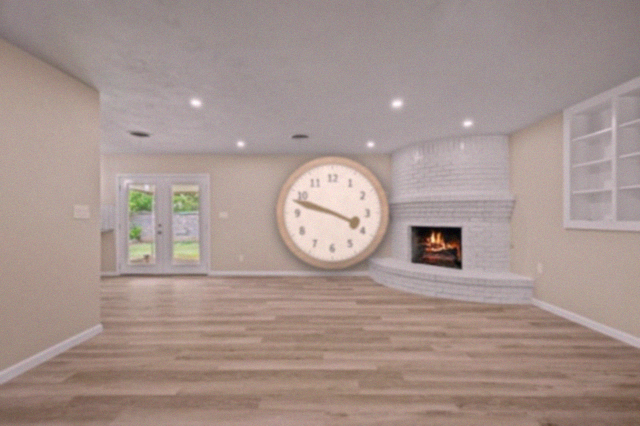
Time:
{"hour": 3, "minute": 48}
